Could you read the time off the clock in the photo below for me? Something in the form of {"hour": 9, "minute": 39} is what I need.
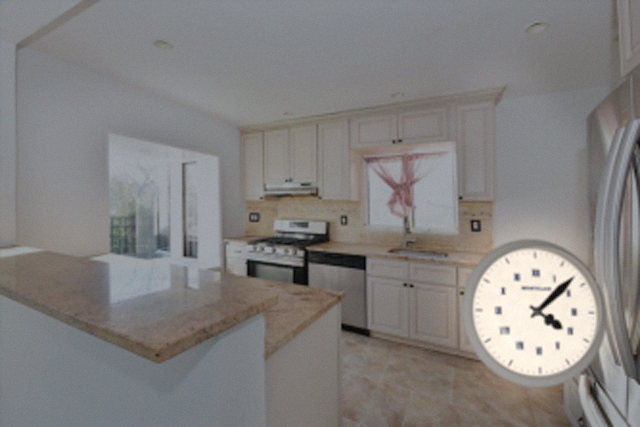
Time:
{"hour": 4, "minute": 8}
